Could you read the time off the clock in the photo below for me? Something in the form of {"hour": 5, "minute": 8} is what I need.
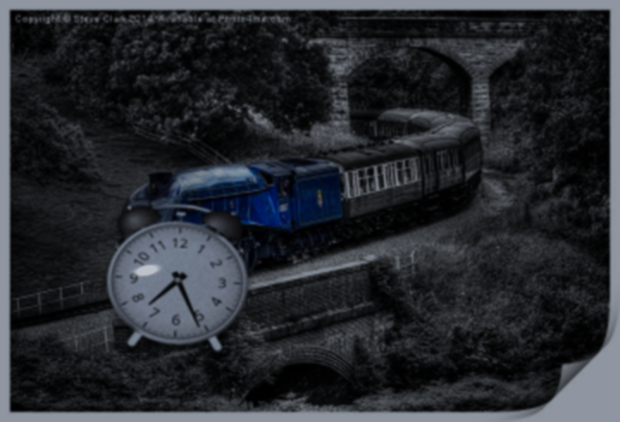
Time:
{"hour": 7, "minute": 26}
